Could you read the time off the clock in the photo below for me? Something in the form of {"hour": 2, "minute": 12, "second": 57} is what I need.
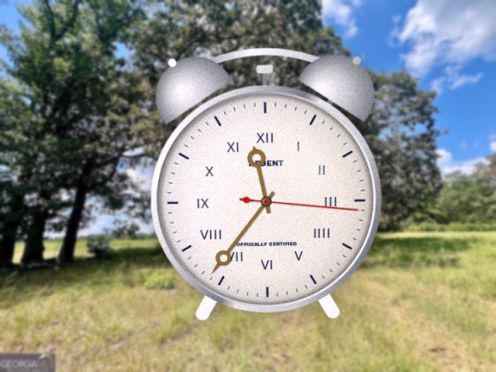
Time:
{"hour": 11, "minute": 36, "second": 16}
